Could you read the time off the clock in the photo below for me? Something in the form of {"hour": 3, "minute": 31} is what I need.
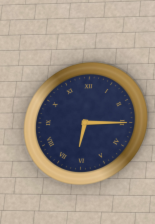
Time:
{"hour": 6, "minute": 15}
